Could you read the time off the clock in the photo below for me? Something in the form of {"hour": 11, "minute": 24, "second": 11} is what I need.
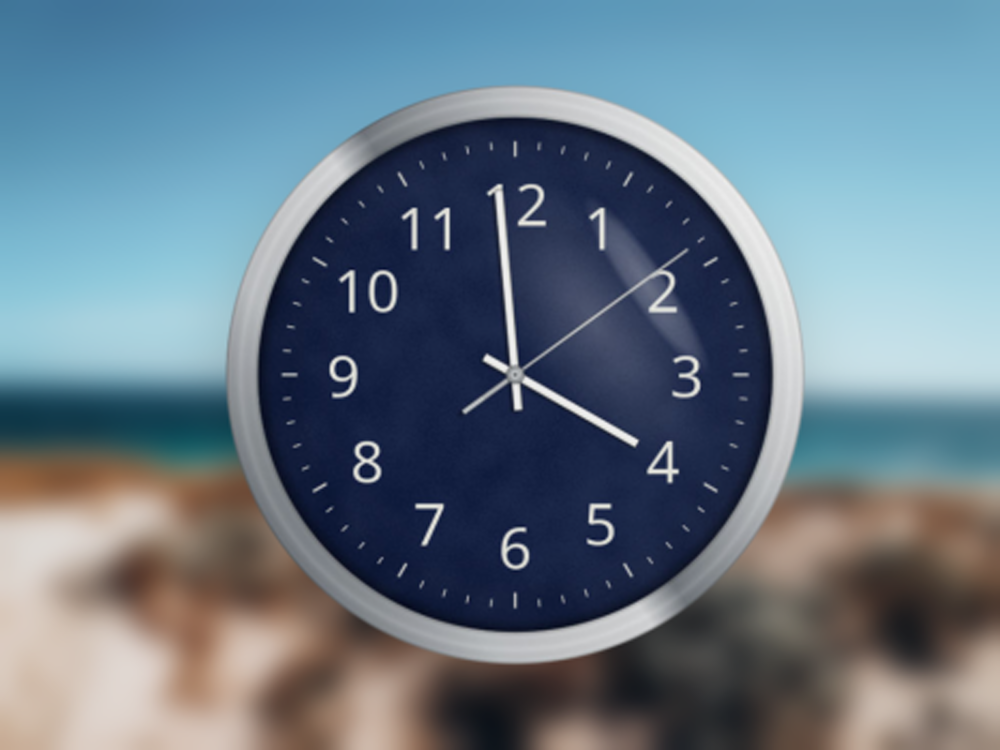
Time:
{"hour": 3, "minute": 59, "second": 9}
